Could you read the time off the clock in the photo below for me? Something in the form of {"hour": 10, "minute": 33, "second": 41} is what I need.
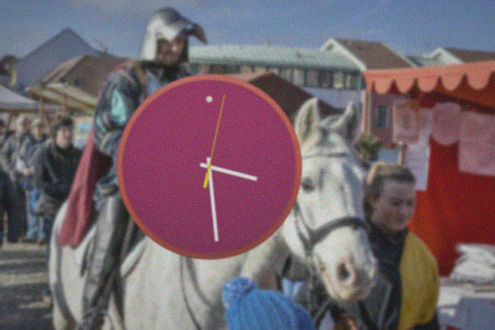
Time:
{"hour": 3, "minute": 29, "second": 2}
